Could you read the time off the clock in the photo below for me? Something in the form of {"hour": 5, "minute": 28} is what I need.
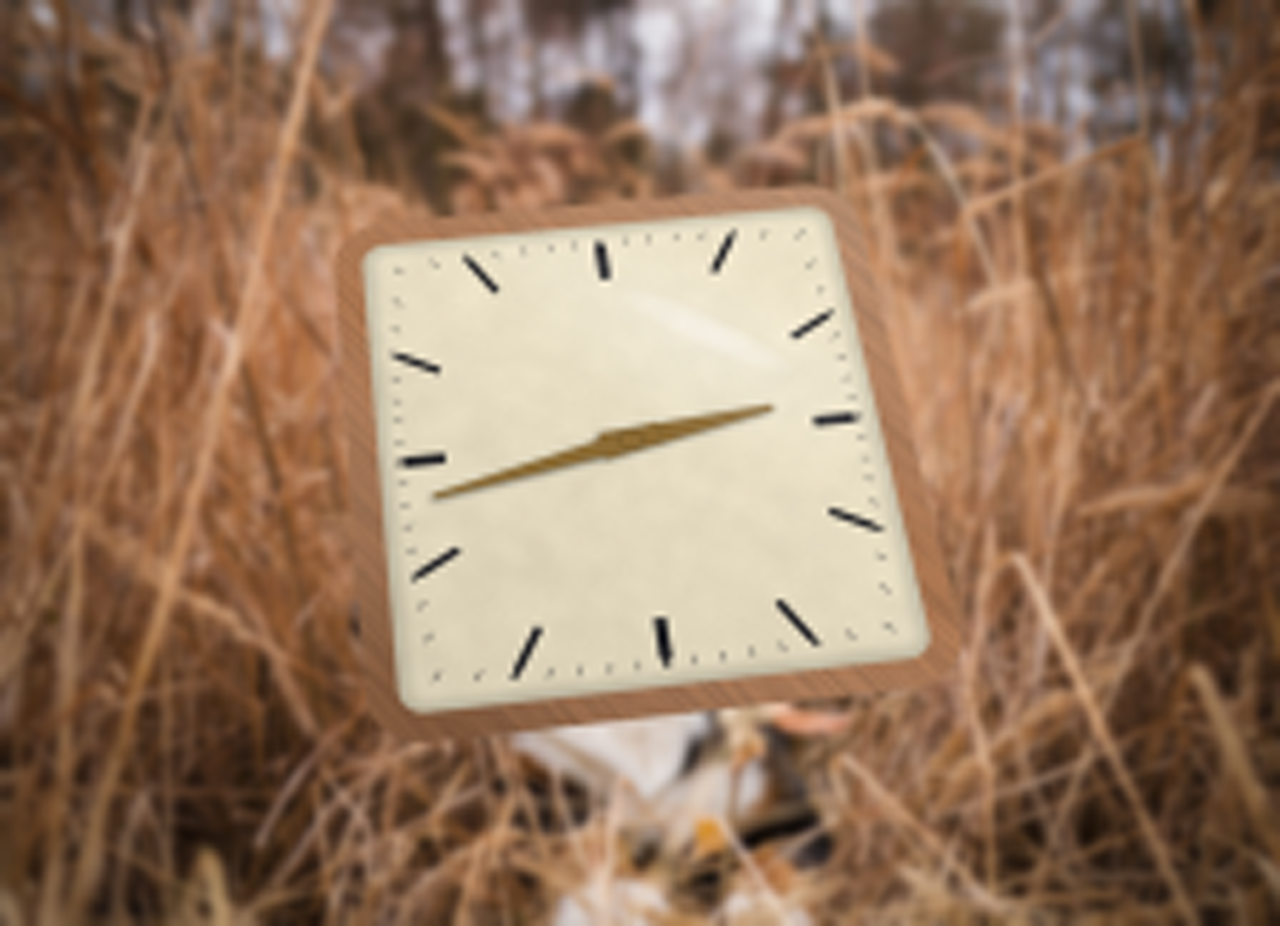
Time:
{"hour": 2, "minute": 43}
